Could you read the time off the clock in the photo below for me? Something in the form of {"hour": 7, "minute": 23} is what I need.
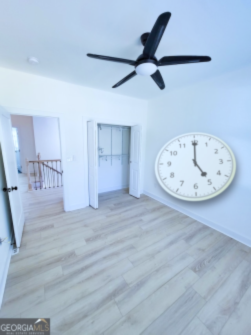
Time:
{"hour": 5, "minute": 0}
